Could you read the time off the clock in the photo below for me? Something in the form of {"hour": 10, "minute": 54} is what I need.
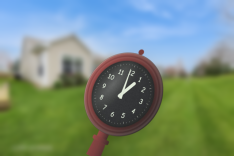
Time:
{"hour": 12, "minute": 59}
